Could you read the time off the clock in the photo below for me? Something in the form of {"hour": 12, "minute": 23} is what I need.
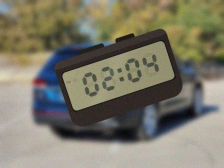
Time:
{"hour": 2, "minute": 4}
